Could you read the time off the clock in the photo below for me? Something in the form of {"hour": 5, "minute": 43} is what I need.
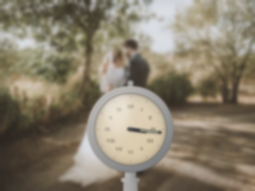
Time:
{"hour": 3, "minute": 16}
